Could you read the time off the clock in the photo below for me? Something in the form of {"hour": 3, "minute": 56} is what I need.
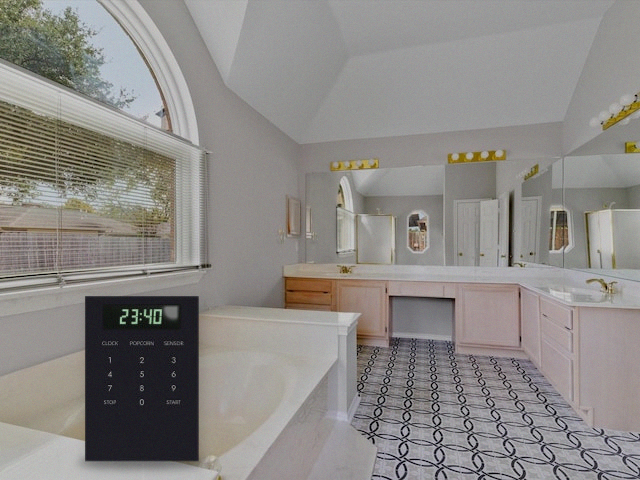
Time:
{"hour": 23, "minute": 40}
